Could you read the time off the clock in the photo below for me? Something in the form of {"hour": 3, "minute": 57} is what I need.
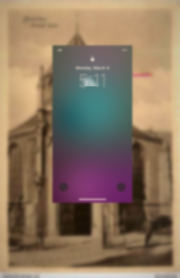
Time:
{"hour": 5, "minute": 11}
